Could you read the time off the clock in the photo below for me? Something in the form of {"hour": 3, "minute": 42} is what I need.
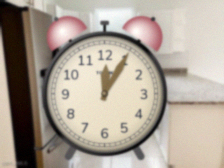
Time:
{"hour": 12, "minute": 5}
